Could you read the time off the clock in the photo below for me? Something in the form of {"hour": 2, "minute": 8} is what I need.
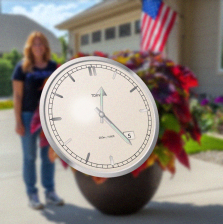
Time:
{"hour": 12, "minute": 24}
